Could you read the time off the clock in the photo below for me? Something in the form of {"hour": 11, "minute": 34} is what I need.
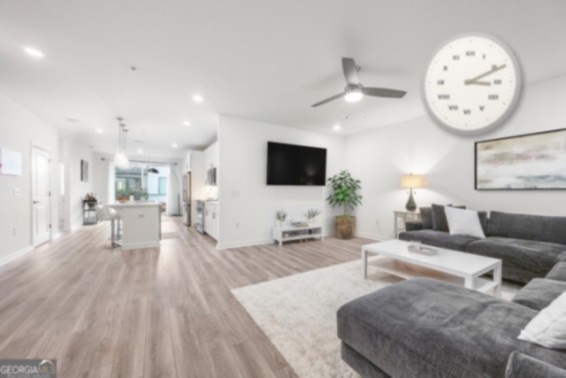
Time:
{"hour": 3, "minute": 11}
